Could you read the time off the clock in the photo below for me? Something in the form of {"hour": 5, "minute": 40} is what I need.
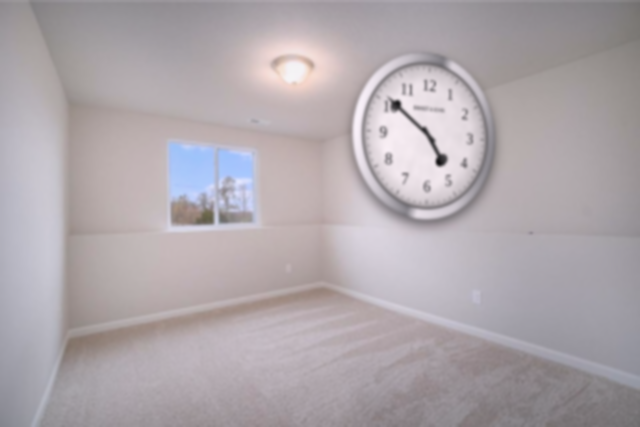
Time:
{"hour": 4, "minute": 51}
